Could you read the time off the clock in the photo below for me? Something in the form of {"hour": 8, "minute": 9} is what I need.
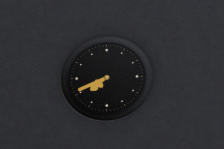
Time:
{"hour": 7, "minute": 41}
